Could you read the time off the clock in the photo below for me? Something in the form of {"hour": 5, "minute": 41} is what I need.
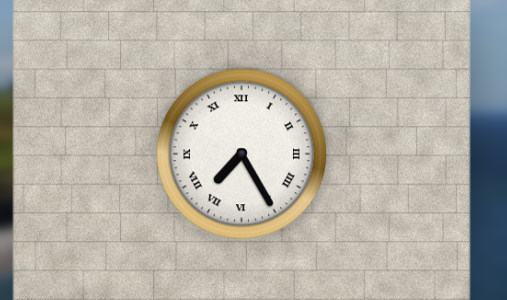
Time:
{"hour": 7, "minute": 25}
